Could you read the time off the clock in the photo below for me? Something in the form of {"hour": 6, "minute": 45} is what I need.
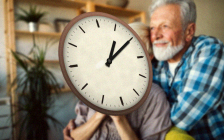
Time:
{"hour": 1, "minute": 10}
